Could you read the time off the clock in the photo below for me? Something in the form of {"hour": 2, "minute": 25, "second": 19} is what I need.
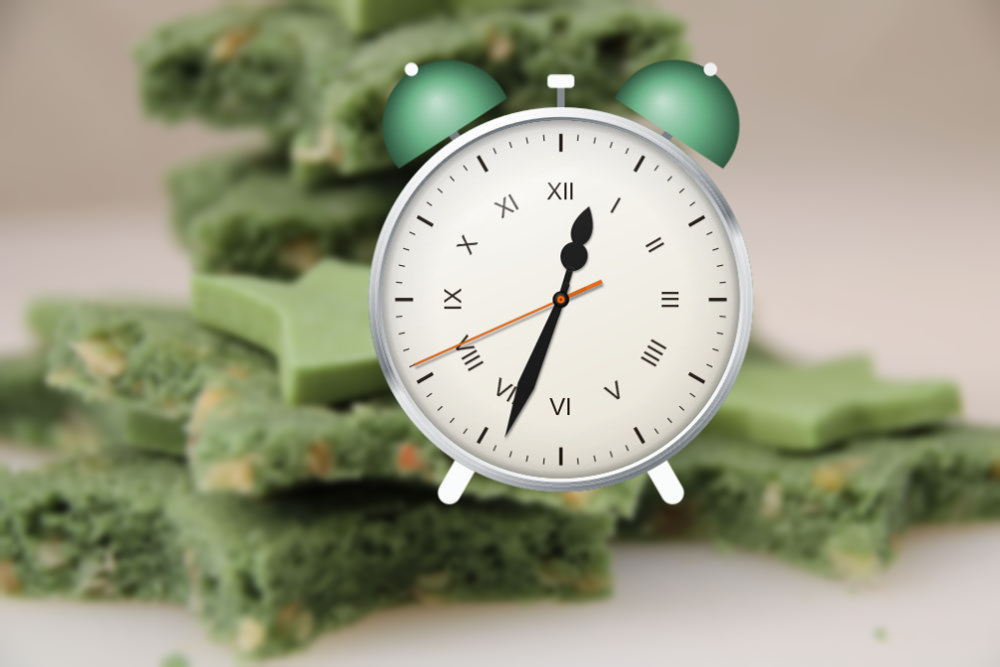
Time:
{"hour": 12, "minute": 33, "second": 41}
